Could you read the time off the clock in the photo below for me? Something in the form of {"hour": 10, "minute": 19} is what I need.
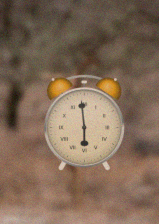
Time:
{"hour": 5, "minute": 59}
